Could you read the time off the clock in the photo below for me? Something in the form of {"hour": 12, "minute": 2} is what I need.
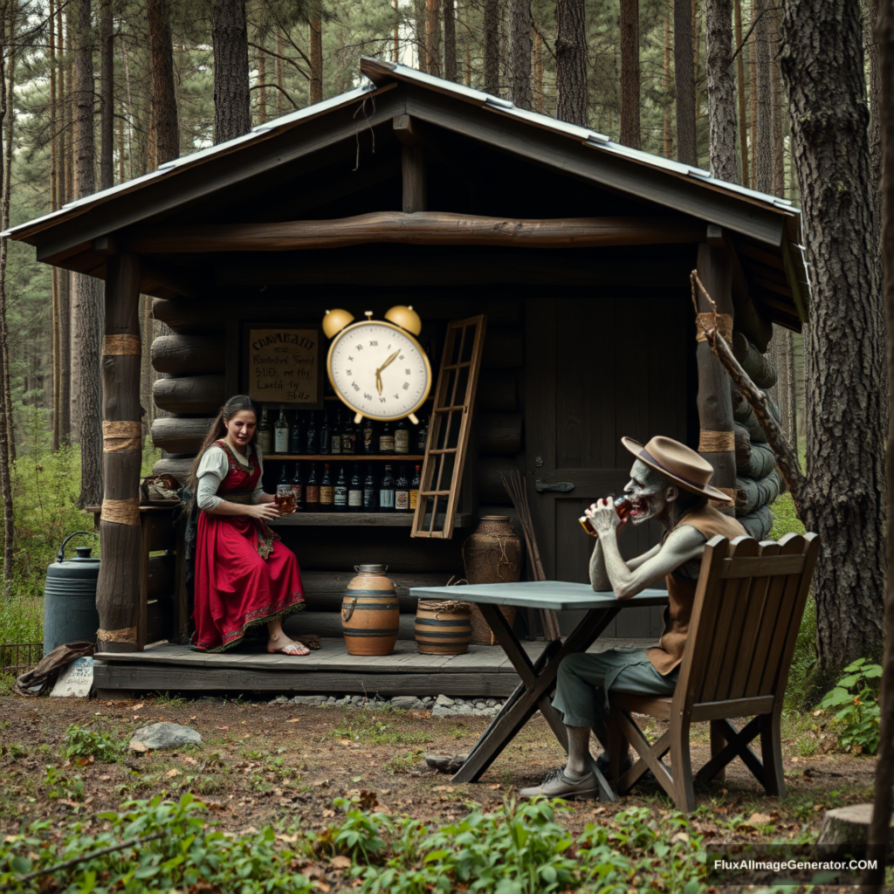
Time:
{"hour": 6, "minute": 8}
